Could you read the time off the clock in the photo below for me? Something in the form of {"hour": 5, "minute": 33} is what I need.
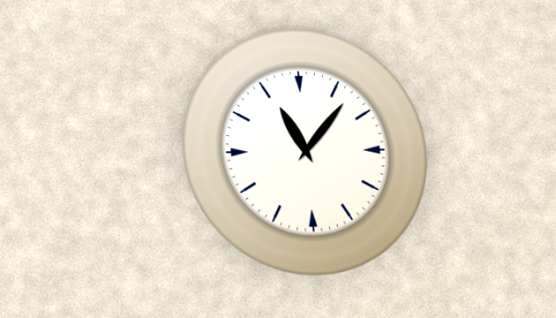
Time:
{"hour": 11, "minute": 7}
